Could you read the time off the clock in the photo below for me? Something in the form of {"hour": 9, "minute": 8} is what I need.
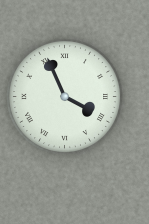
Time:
{"hour": 3, "minute": 56}
